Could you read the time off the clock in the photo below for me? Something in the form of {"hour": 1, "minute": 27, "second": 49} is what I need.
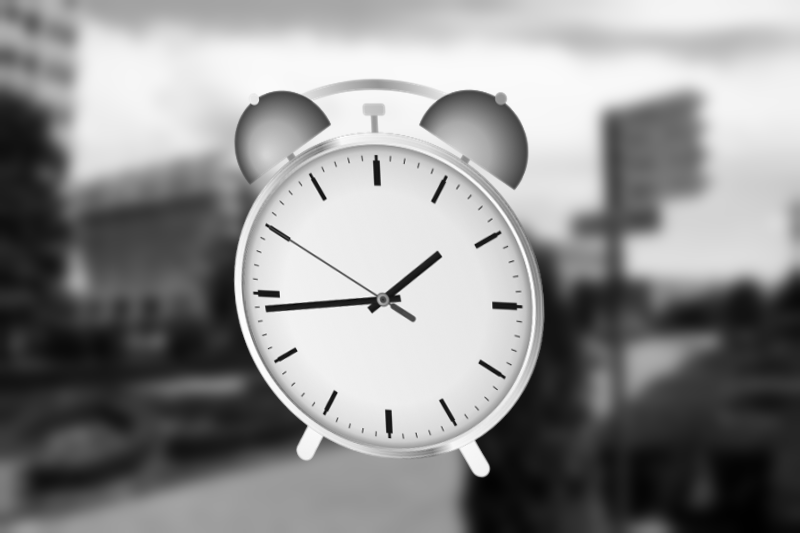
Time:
{"hour": 1, "minute": 43, "second": 50}
